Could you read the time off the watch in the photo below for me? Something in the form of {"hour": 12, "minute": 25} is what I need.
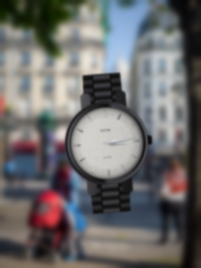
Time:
{"hour": 3, "minute": 14}
